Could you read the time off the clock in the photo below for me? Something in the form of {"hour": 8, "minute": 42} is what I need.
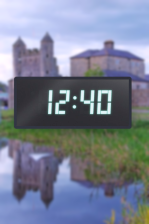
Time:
{"hour": 12, "minute": 40}
